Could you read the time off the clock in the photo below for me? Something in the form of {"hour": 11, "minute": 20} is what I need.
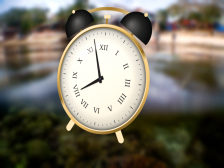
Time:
{"hour": 7, "minute": 57}
